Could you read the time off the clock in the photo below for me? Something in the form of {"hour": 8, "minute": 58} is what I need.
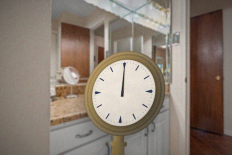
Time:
{"hour": 12, "minute": 0}
